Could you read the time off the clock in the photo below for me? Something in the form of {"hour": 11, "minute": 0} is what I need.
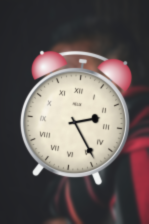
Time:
{"hour": 2, "minute": 24}
